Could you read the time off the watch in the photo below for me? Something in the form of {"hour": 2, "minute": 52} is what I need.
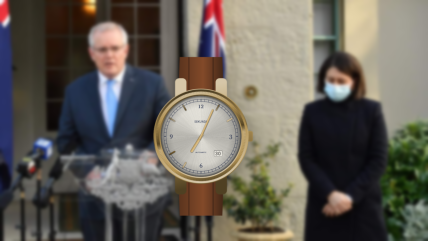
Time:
{"hour": 7, "minute": 4}
